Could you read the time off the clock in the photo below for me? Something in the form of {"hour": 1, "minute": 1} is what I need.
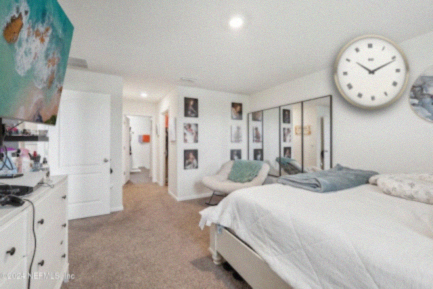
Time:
{"hour": 10, "minute": 11}
